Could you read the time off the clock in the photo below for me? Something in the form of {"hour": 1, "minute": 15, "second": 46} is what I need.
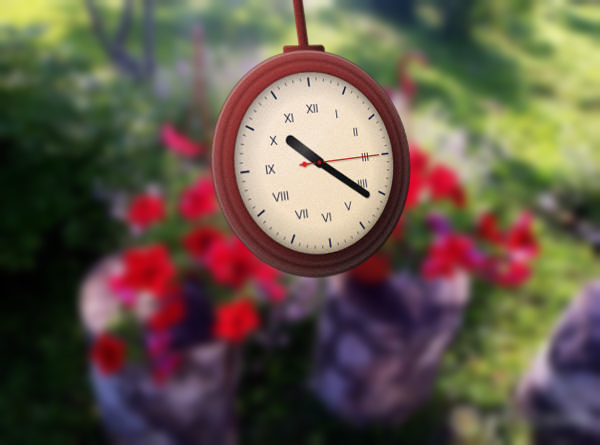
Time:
{"hour": 10, "minute": 21, "second": 15}
